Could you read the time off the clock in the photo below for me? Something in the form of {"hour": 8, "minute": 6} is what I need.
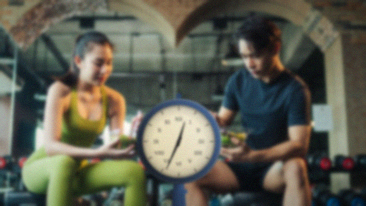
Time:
{"hour": 12, "minute": 34}
